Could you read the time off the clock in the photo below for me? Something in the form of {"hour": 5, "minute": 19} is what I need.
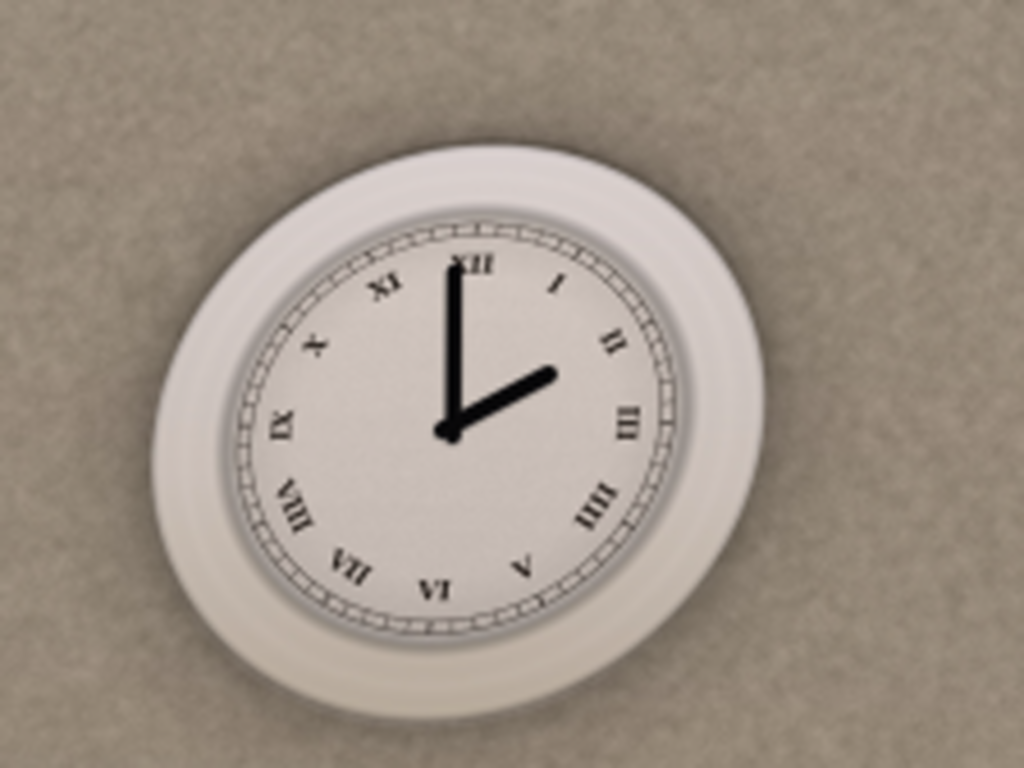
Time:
{"hour": 1, "minute": 59}
